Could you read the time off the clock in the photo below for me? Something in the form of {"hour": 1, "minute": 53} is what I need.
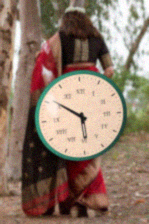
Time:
{"hour": 5, "minute": 51}
